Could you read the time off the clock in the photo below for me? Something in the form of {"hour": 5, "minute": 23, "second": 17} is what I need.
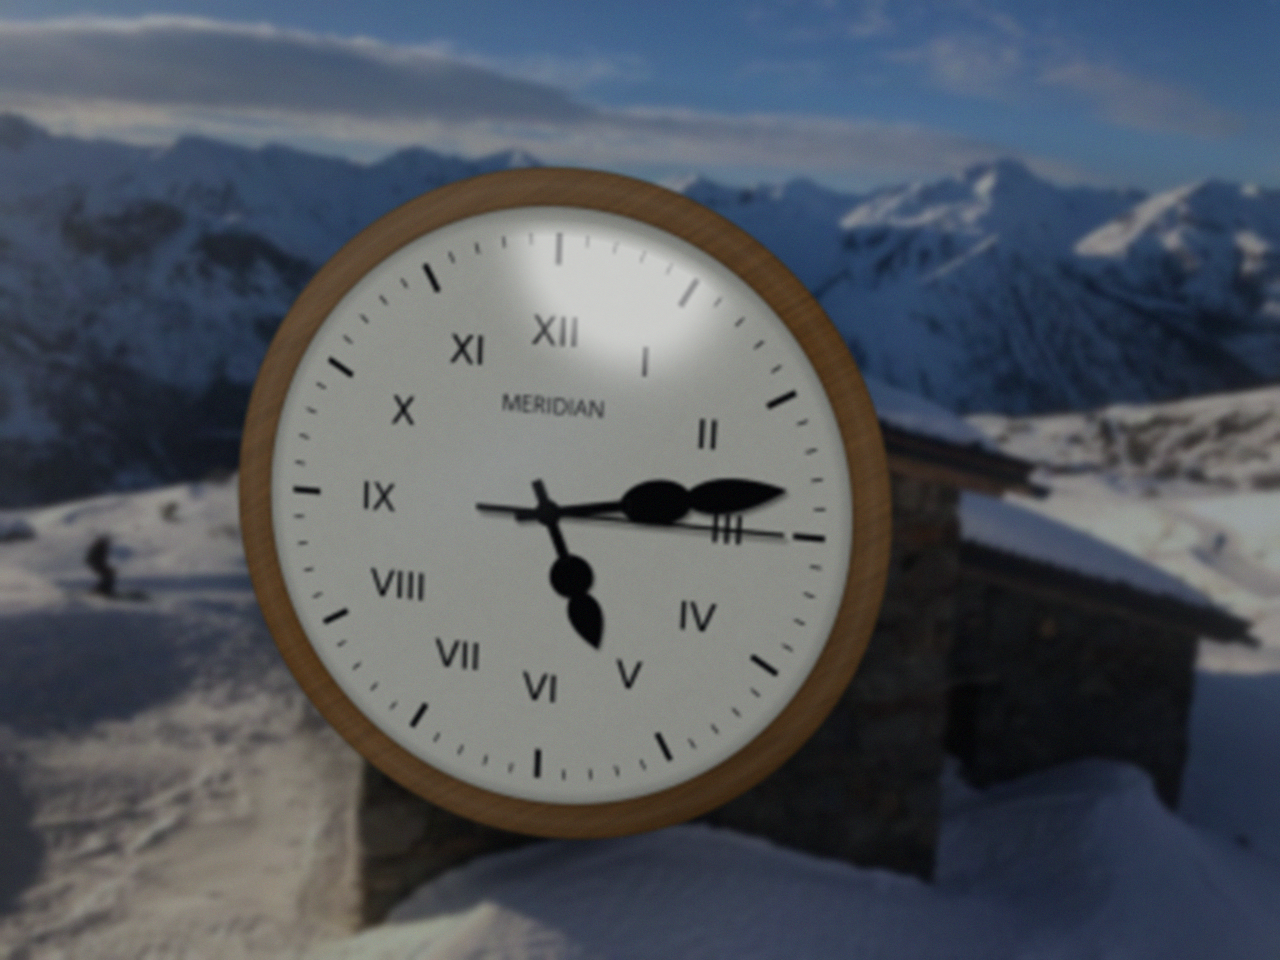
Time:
{"hour": 5, "minute": 13, "second": 15}
